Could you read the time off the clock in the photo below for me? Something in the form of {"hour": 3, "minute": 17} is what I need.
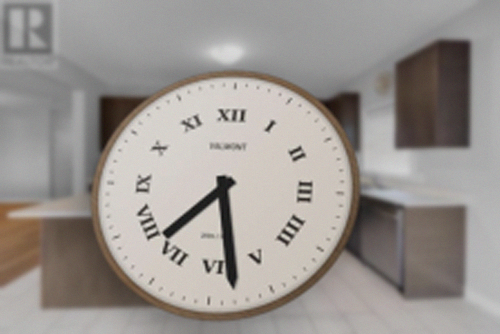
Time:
{"hour": 7, "minute": 28}
